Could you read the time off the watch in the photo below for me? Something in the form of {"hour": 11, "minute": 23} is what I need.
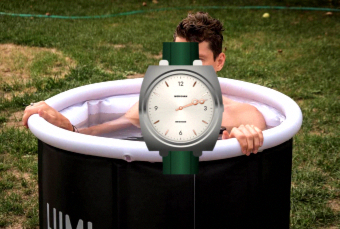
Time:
{"hour": 2, "minute": 12}
